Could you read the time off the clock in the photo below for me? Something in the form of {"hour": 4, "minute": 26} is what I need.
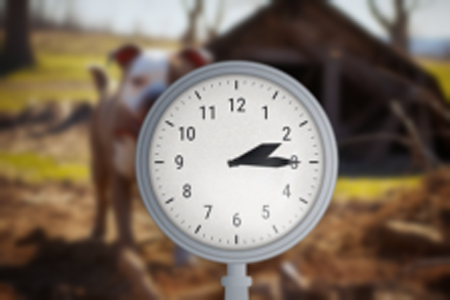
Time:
{"hour": 2, "minute": 15}
